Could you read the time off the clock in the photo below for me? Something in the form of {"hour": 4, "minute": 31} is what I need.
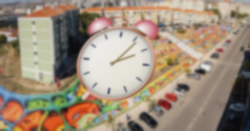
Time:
{"hour": 2, "minute": 6}
